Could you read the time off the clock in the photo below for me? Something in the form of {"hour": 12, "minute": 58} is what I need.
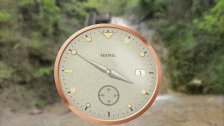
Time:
{"hour": 3, "minute": 50}
